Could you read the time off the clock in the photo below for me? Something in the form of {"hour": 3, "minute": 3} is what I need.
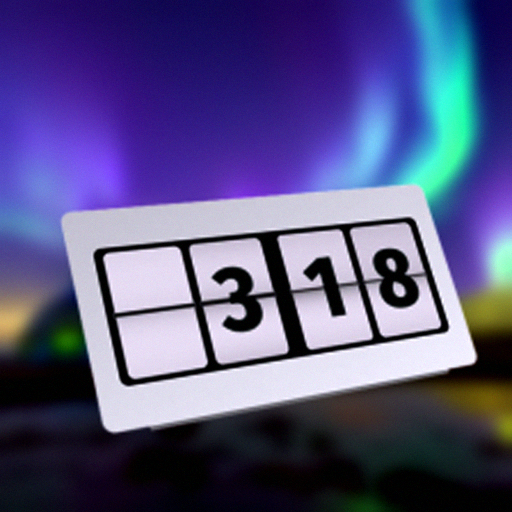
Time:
{"hour": 3, "minute": 18}
